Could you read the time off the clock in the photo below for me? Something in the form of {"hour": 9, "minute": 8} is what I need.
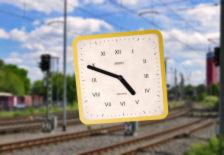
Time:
{"hour": 4, "minute": 49}
